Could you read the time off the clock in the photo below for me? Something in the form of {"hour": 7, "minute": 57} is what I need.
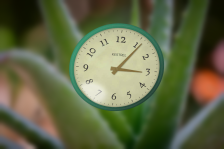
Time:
{"hour": 3, "minute": 6}
